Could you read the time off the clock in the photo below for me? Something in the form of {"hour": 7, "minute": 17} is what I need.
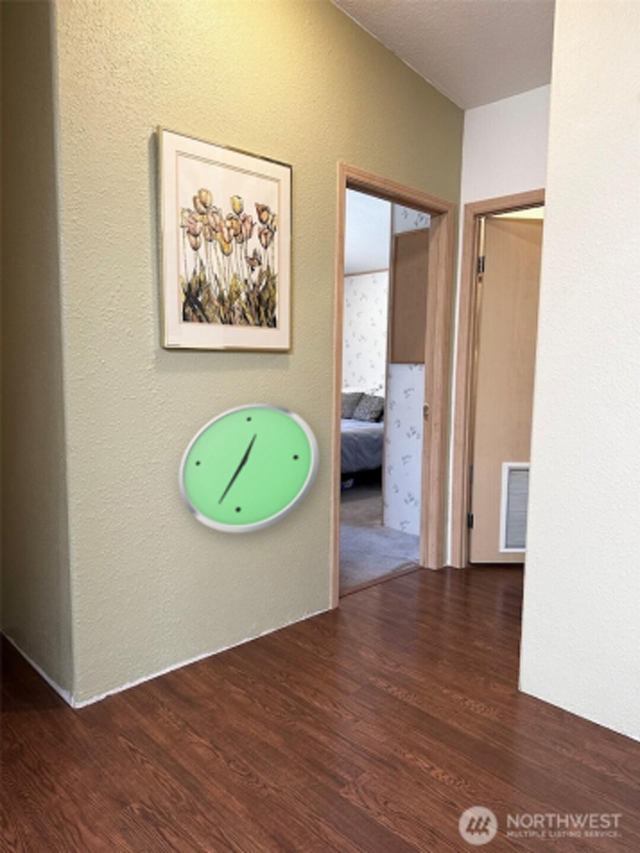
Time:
{"hour": 12, "minute": 34}
